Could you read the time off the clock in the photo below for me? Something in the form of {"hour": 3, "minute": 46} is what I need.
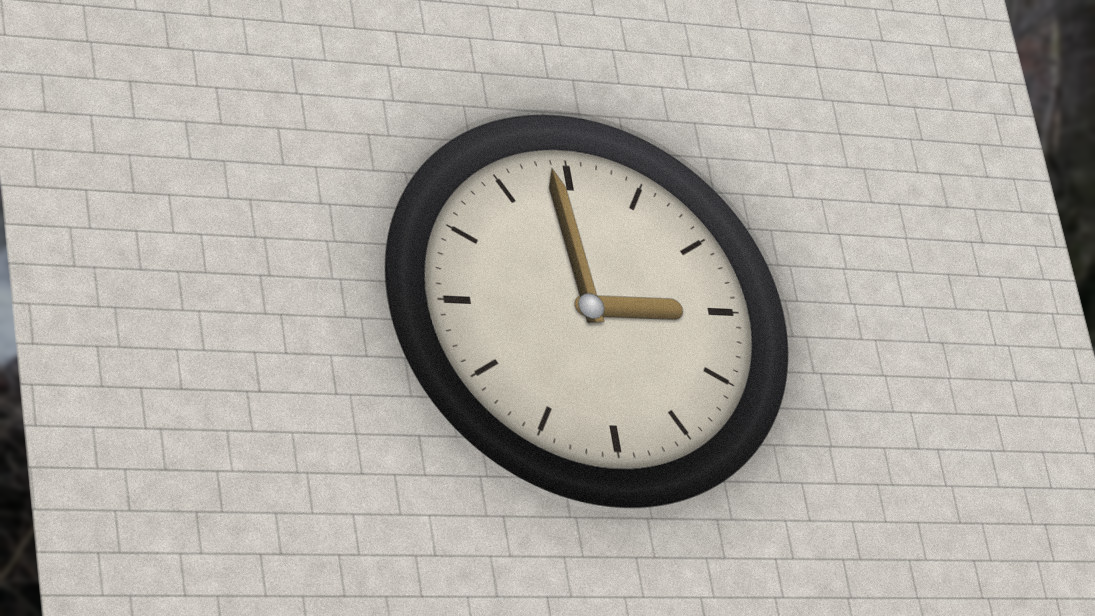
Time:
{"hour": 2, "minute": 59}
